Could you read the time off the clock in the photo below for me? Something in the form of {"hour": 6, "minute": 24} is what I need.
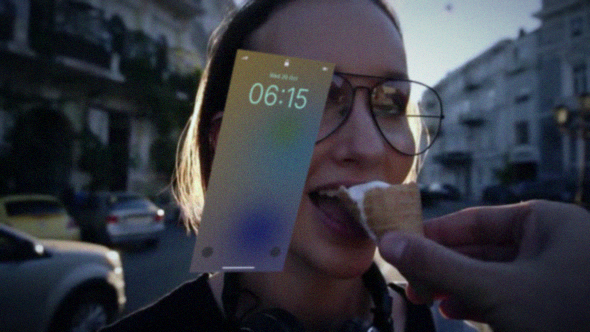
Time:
{"hour": 6, "minute": 15}
